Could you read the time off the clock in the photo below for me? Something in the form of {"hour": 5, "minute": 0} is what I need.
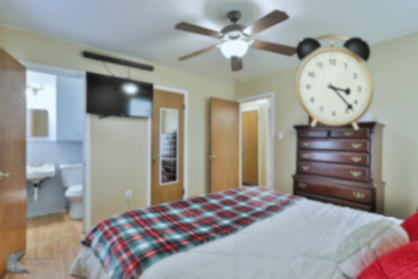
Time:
{"hour": 3, "minute": 23}
